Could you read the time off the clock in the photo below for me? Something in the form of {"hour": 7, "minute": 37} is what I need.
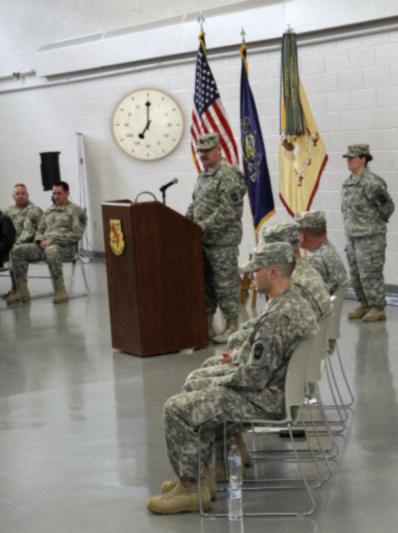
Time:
{"hour": 7, "minute": 0}
